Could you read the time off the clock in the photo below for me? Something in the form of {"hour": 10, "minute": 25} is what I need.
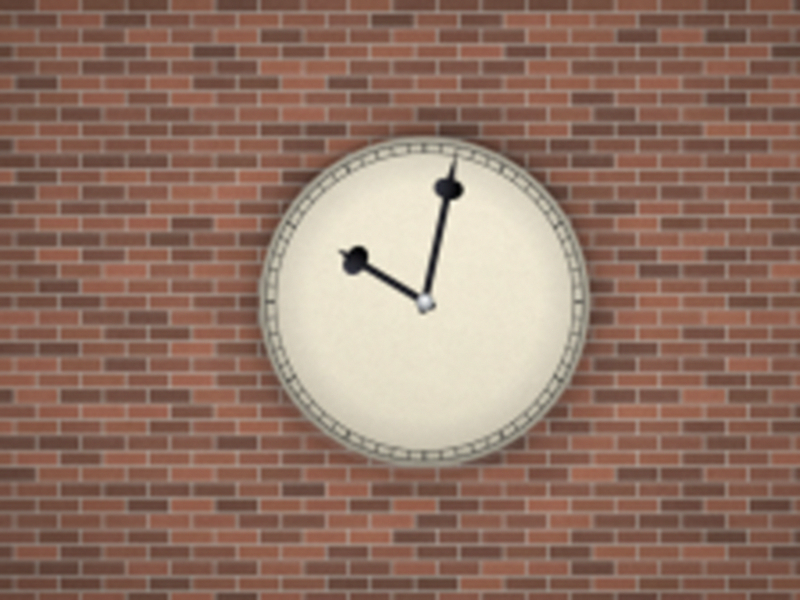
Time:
{"hour": 10, "minute": 2}
